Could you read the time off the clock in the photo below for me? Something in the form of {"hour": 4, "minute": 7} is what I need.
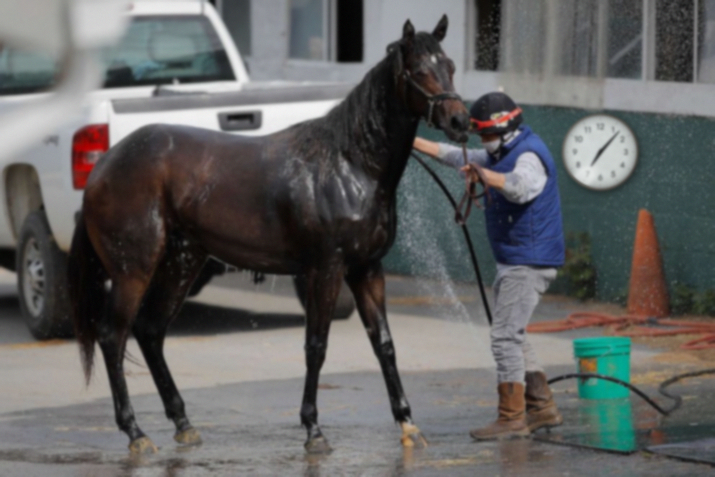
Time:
{"hour": 7, "minute": 7}
